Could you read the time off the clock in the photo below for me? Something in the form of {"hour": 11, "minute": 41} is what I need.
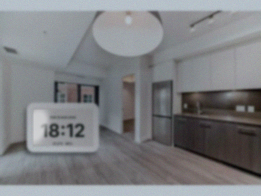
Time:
{"hour": 18, "minute": 12}
